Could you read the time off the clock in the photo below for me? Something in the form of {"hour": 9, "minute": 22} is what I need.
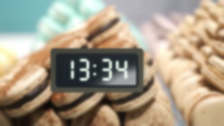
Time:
{"hour": 13, "minute": 34}
